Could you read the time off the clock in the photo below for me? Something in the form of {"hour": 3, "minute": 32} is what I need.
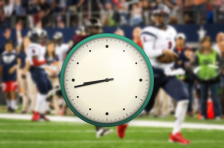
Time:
{"hour": 8, "minute": 43}
